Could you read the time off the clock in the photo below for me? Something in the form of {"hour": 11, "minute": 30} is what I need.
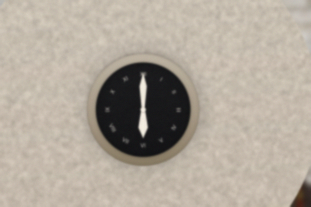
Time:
{"hour": 6, "minute": 0}
